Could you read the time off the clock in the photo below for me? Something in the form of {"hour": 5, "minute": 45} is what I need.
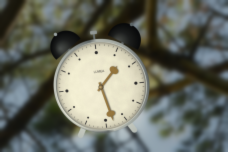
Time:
{"hour": 1, "minute": 28}
